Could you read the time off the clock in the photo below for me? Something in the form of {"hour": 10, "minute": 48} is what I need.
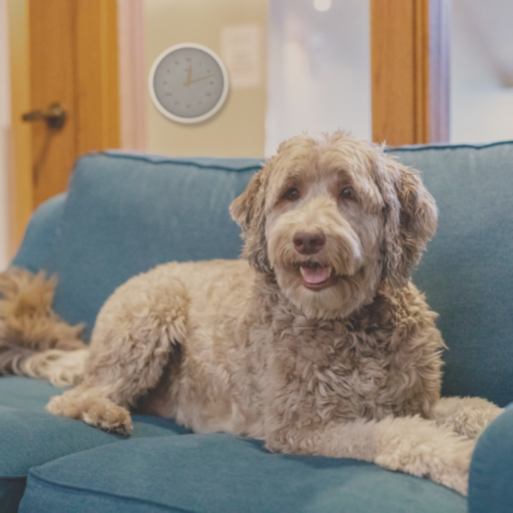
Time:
{"hour": 12, "minute": 12}
